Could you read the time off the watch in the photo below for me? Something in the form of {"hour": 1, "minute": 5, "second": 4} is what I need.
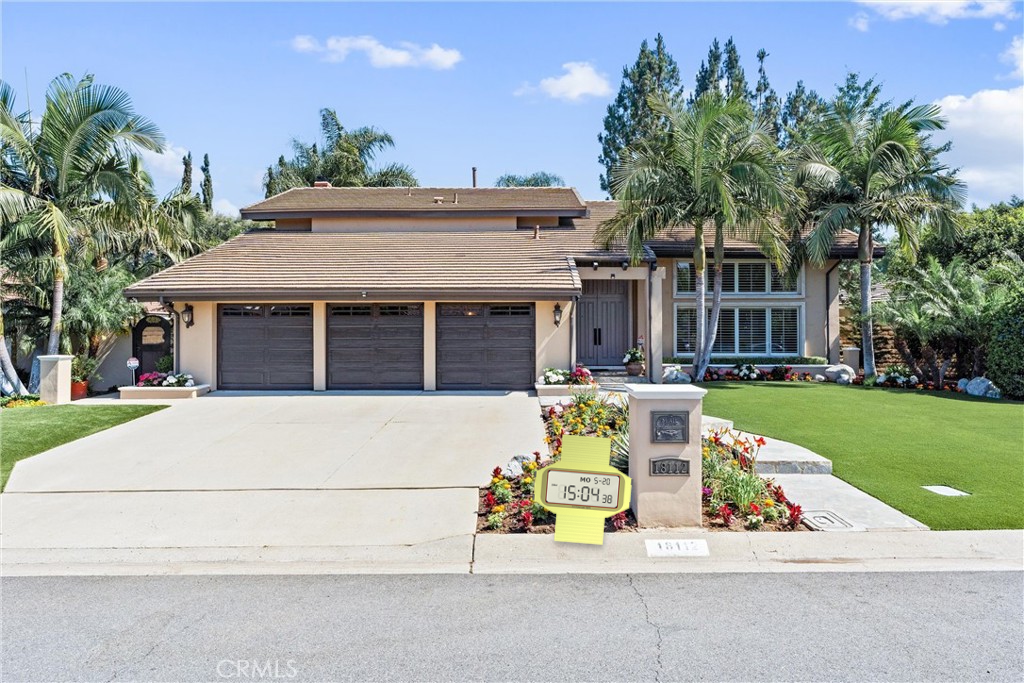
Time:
{"hour": 15, "minute": 4, "second": 38}
